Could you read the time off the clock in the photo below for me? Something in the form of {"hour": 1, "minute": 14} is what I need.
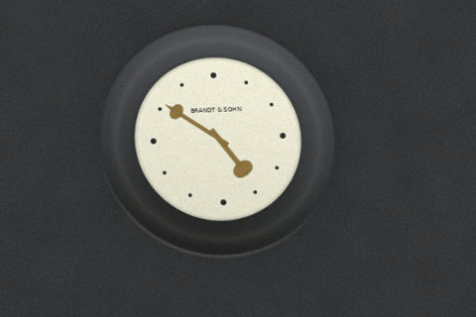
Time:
{"hour": 4, "minute": 51}
